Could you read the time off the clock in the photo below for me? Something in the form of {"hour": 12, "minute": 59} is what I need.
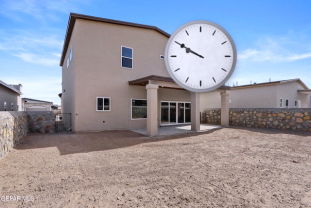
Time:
{"hour": 9, "minute": 50}
